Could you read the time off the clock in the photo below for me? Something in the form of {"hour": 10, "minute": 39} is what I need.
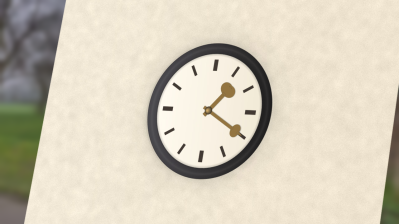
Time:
{"hour": 1, "minute": 20}
